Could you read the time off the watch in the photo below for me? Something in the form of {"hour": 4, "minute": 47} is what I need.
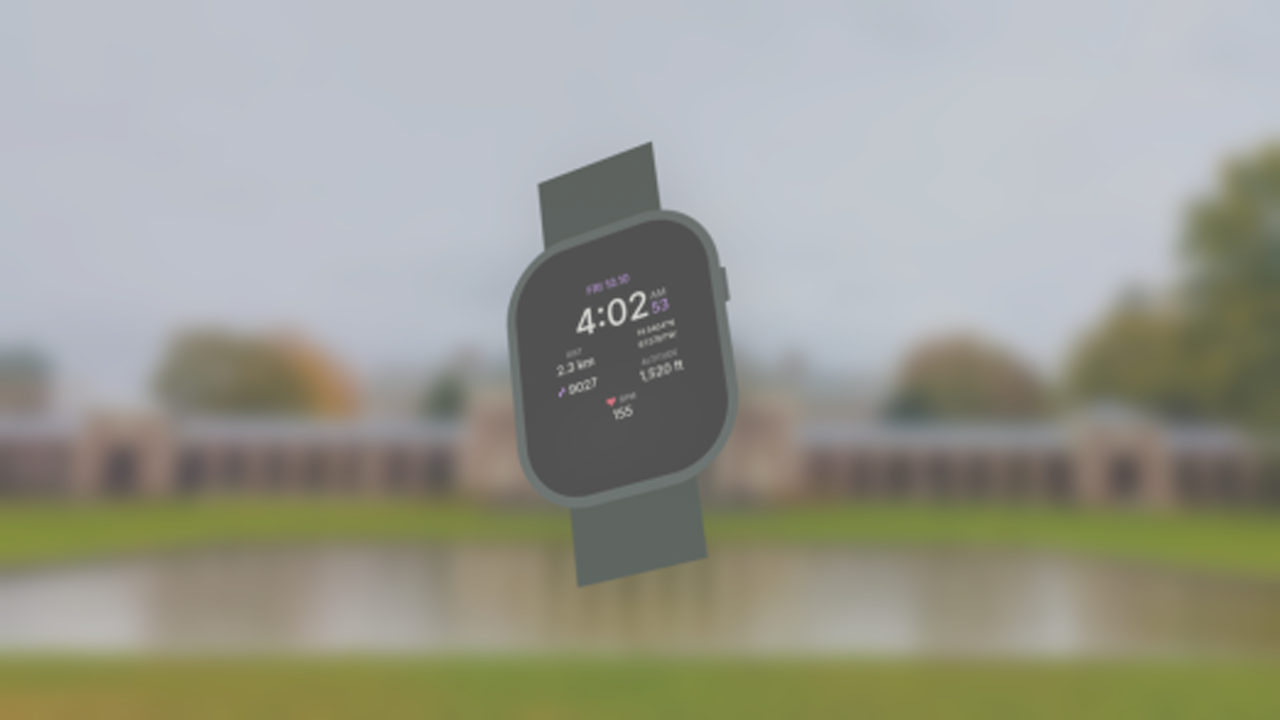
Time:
{"hour": 4, "minute": 2}
